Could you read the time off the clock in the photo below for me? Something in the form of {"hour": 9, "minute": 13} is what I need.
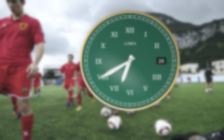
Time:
{"hour": 6, "minute": 40}
